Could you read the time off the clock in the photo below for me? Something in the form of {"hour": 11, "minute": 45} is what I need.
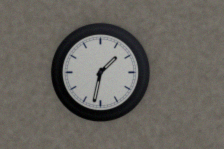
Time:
{"hour": 1, "minute": 32}
